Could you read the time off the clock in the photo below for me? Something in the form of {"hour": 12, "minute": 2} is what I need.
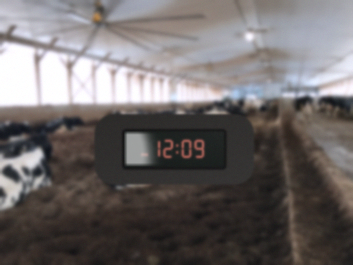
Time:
{"hour": 12, "minute": 9}
